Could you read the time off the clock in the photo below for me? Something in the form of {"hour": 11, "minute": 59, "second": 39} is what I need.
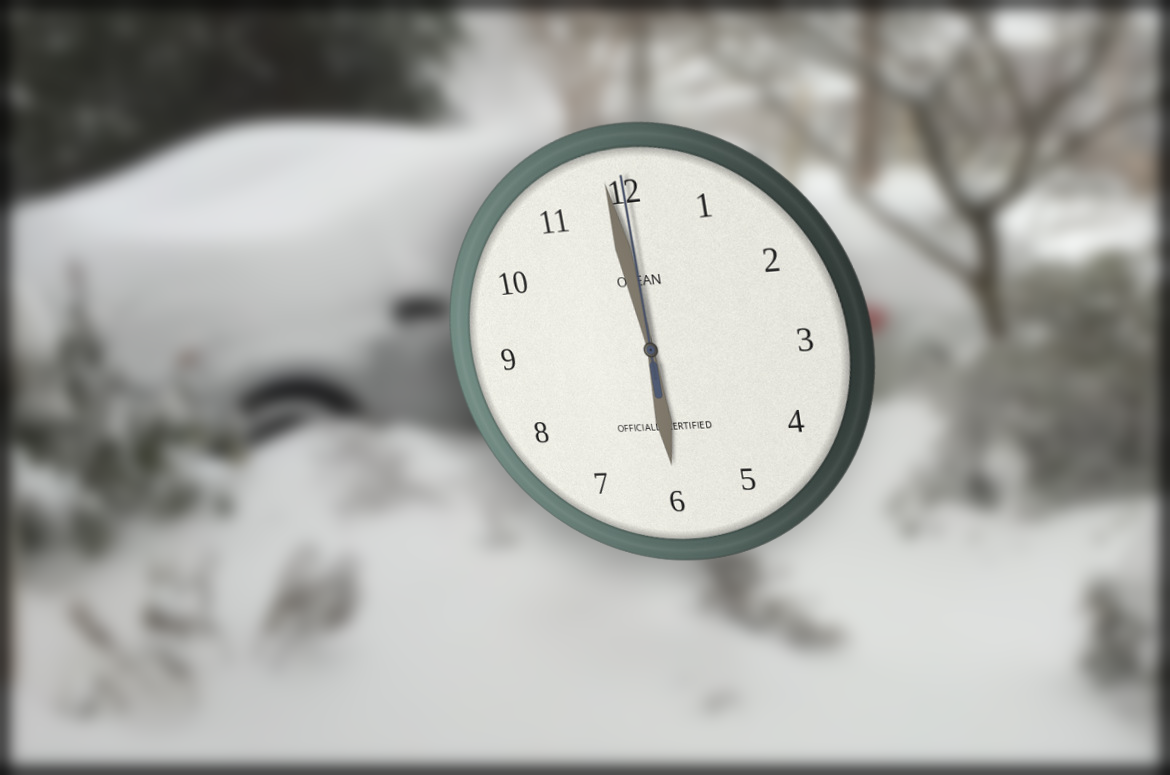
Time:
{"hour": 5, "minute": 59, "second": 0}
